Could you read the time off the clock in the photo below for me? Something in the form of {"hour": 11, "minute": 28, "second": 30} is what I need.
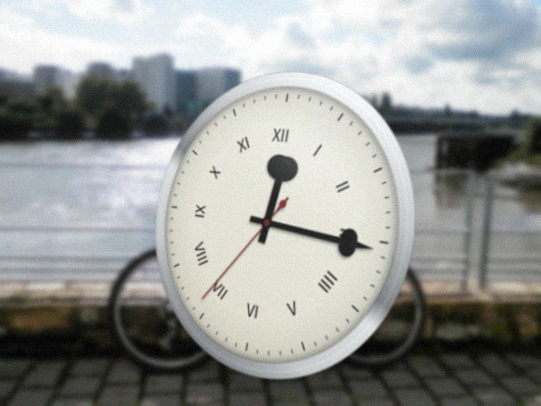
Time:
{"hour": 12, "minute": 15, "second": 36}
